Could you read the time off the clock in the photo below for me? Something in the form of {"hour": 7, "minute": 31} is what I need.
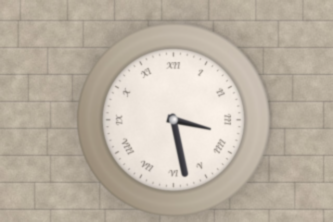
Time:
{"hour": 3, "minute": 28}
